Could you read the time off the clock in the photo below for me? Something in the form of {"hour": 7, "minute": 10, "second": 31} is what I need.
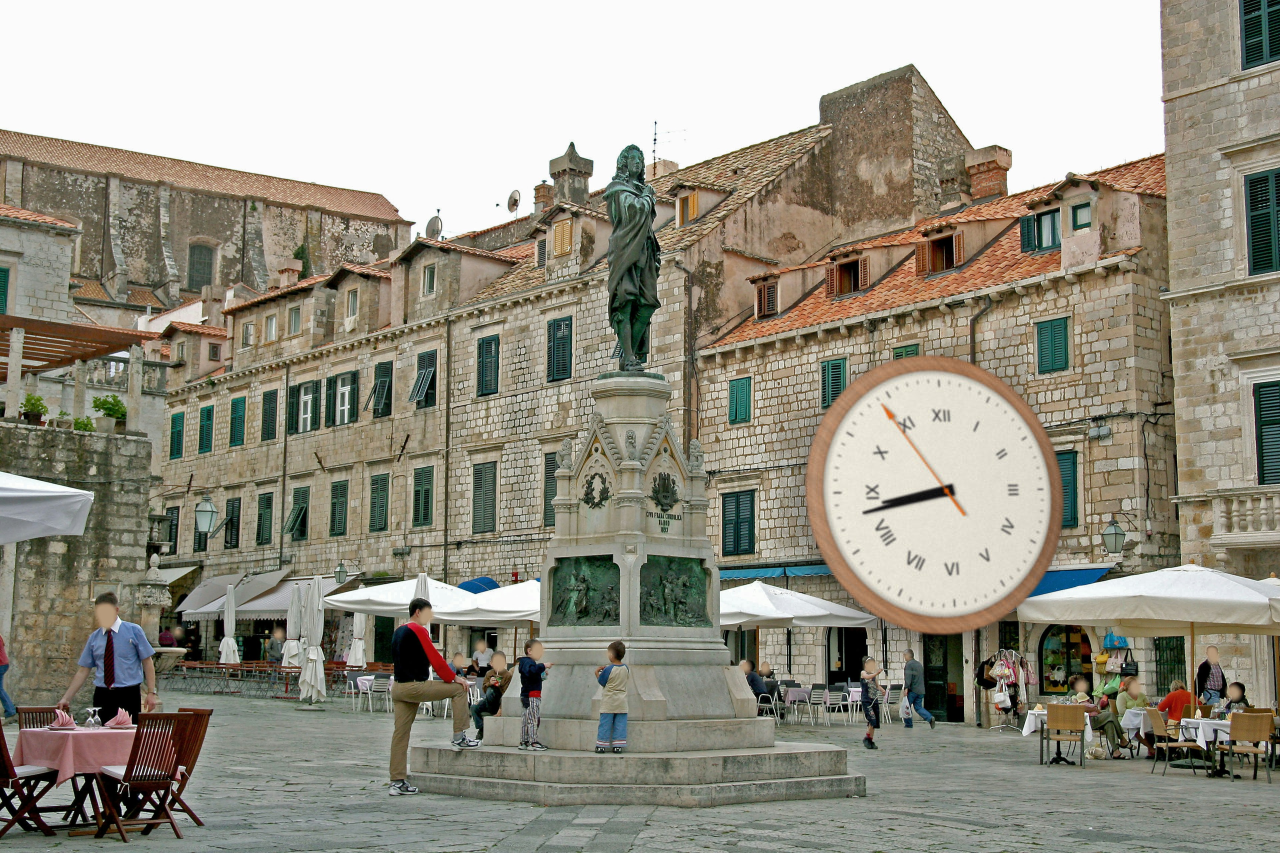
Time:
{"hour": 8, "minute": 42, "second": 54}
